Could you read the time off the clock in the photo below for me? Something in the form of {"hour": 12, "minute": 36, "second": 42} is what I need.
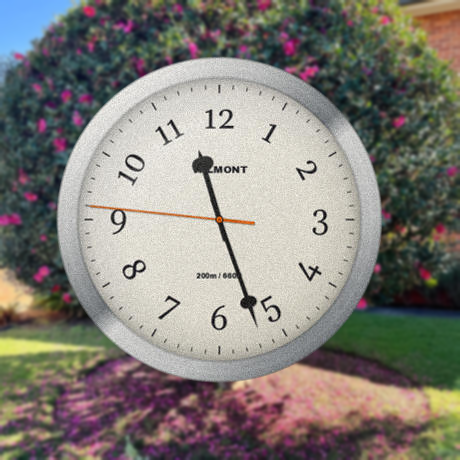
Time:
{"hour": 11, "minute": 26, "second": 46}
